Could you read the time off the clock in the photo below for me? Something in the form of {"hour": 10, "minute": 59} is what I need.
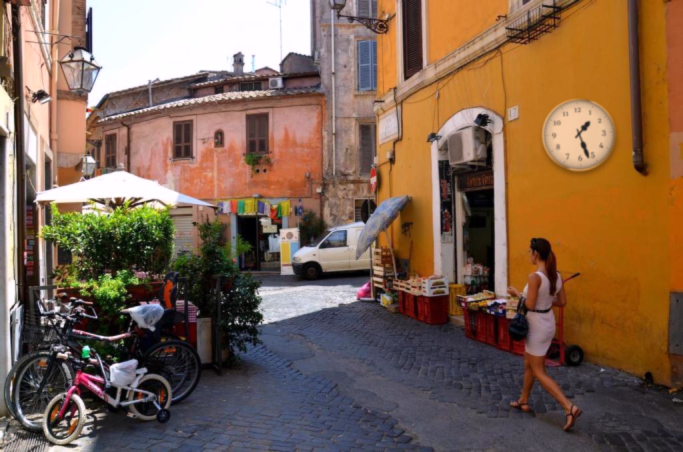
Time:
{"hour": 1, "minute": 27}
